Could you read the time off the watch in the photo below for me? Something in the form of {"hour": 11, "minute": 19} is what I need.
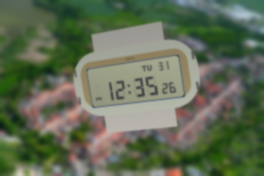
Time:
{"hour": 12, "minute": 35}
